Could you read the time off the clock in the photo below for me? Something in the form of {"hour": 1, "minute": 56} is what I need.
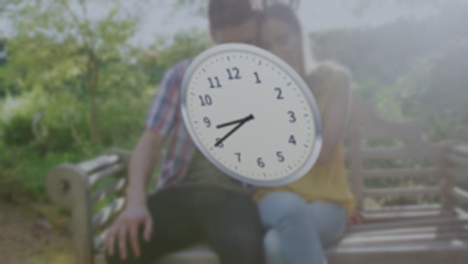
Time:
{"hour": 8, "minute": 40}
